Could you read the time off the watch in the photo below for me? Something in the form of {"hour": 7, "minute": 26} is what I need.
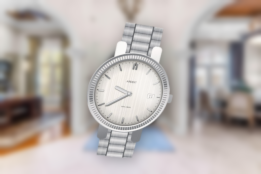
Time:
{"hour": 9, "minute": 39}
